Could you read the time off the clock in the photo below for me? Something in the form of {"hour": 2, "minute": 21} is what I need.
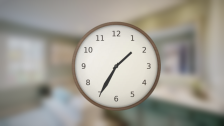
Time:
{"hour": 1, "minute": 35}
